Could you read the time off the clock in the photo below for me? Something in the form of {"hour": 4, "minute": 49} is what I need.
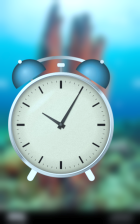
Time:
{"hour": 10, "minute": 5}
